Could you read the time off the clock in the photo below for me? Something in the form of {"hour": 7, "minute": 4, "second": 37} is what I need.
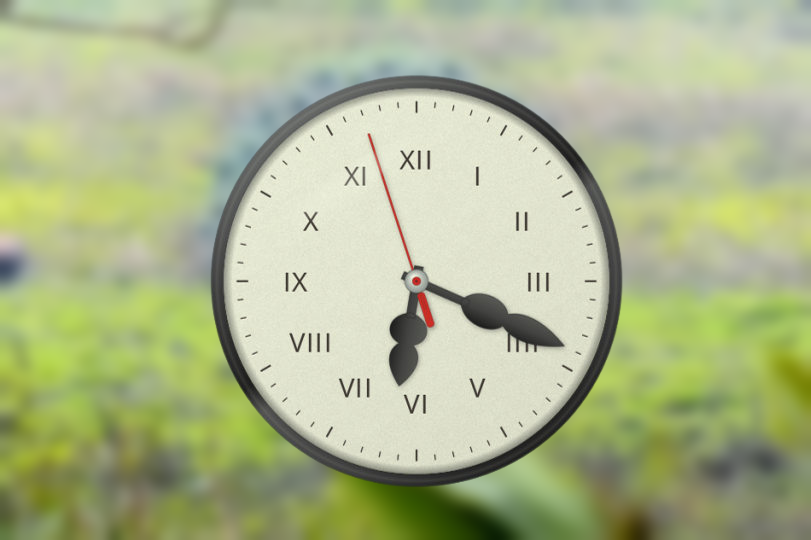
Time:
{"hour": 6, "minute": 18, "second": 57}
